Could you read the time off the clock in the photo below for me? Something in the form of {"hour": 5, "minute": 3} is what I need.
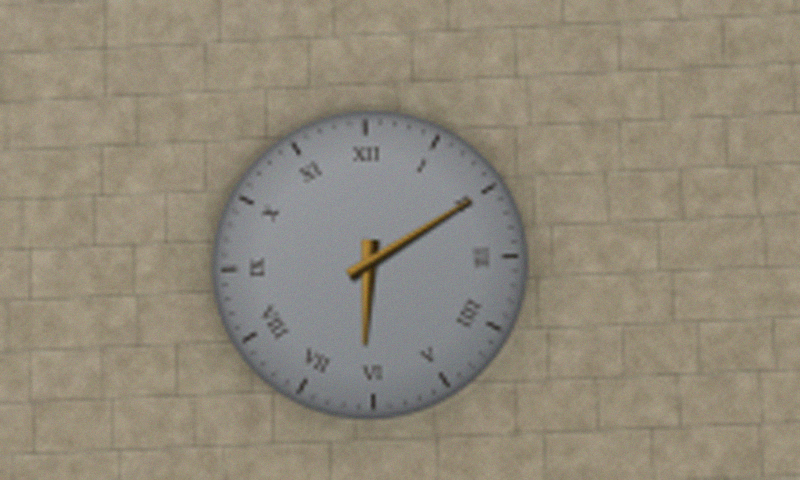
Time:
{"hour": 6, "minute": 10}
